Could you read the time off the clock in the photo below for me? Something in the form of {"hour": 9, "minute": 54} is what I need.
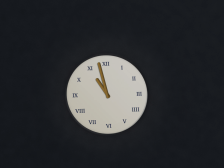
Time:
{"hour": 10, "minute": 58}
